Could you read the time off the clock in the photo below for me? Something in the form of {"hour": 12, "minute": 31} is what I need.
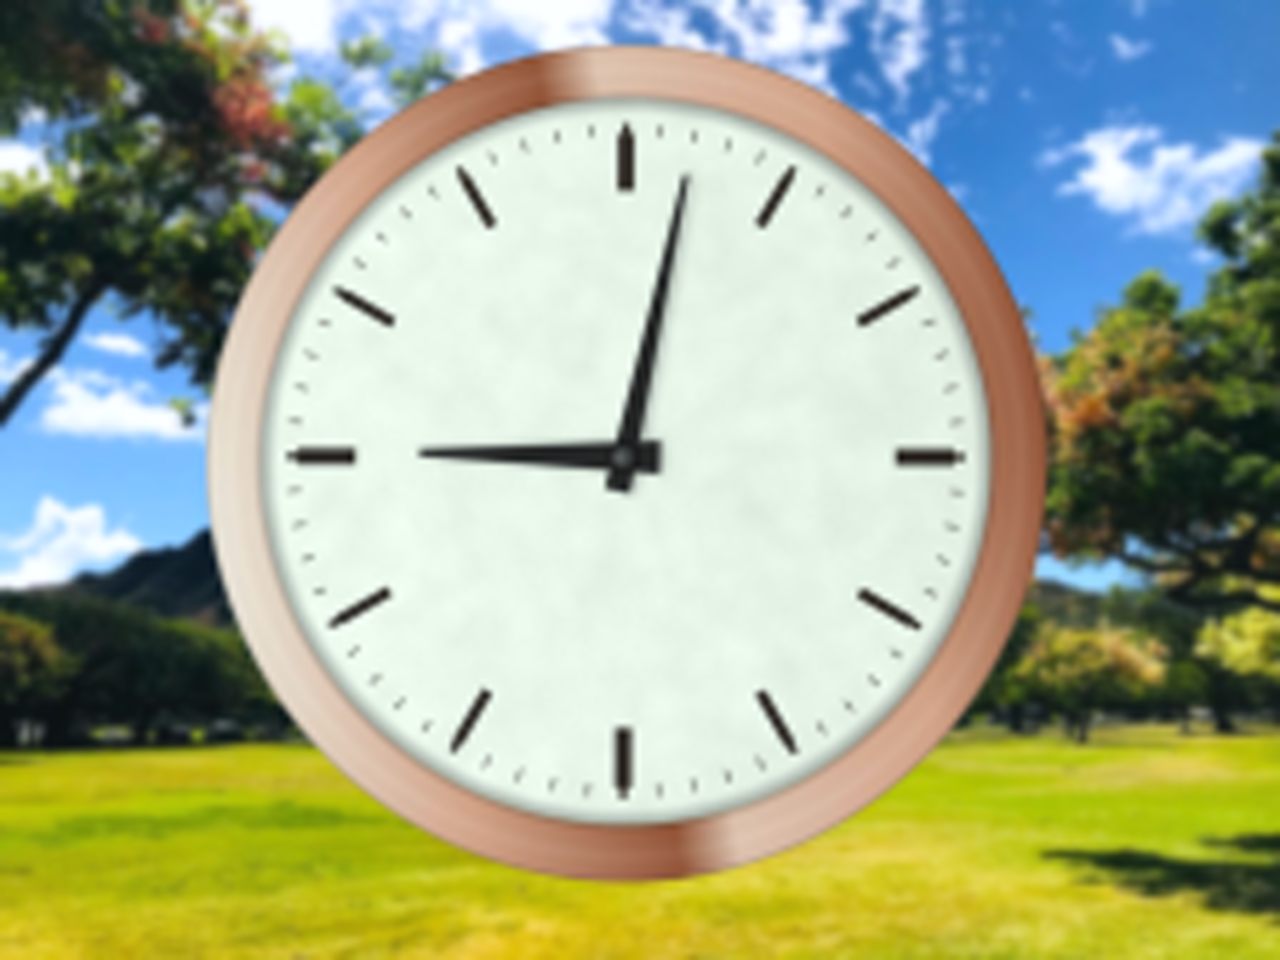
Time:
{"hour": 9, "minute": 2}
